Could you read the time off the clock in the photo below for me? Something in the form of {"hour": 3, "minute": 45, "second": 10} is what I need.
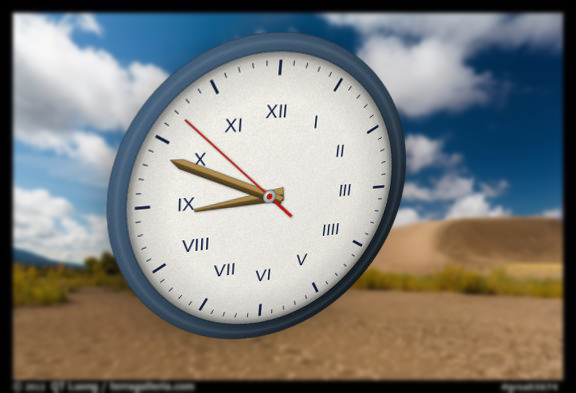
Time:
{"hour": 8, "minute": 48, "second": 52}
